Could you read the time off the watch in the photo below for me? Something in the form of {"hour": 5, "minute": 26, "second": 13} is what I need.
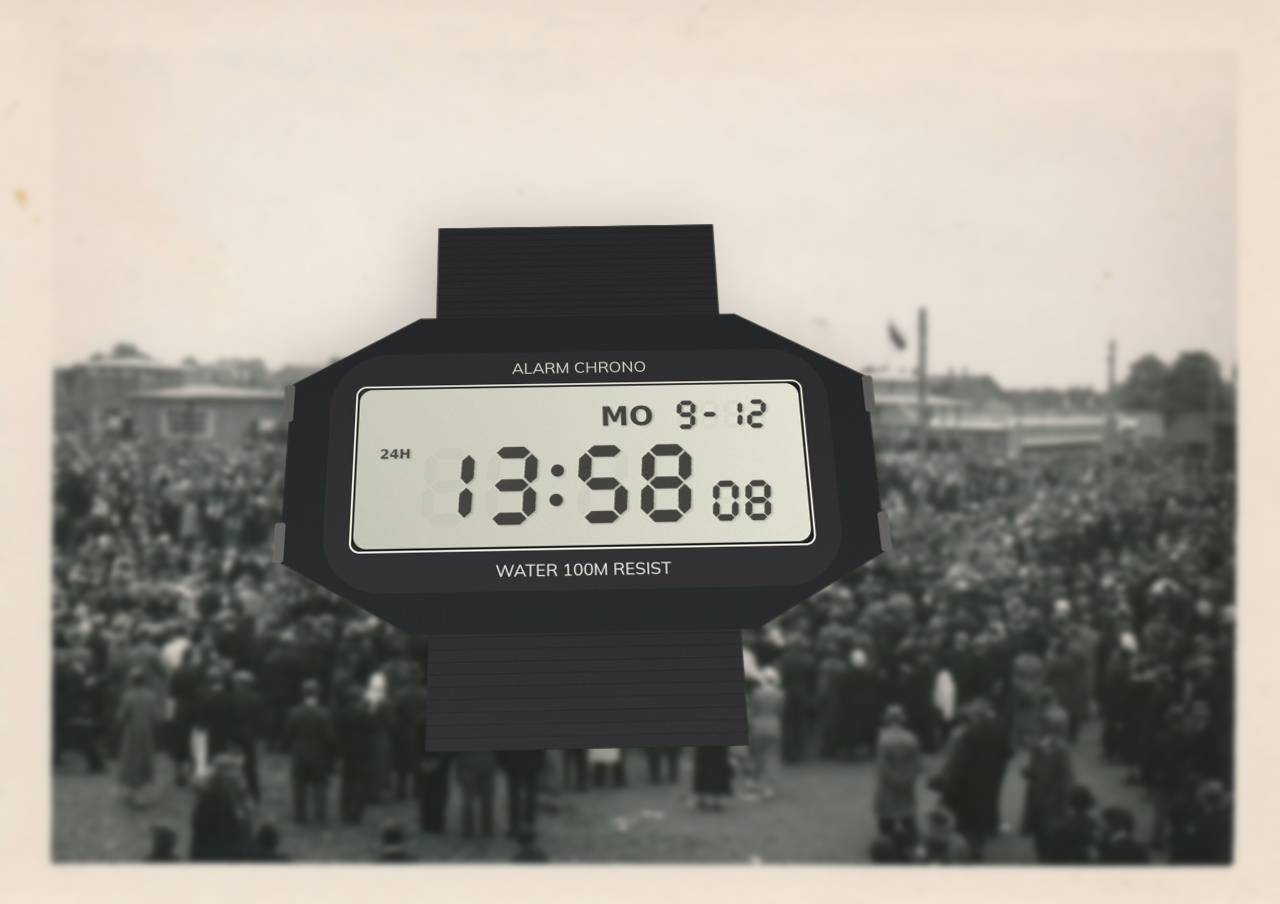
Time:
{"hour": 13, "minute": 58, "second": 8}
